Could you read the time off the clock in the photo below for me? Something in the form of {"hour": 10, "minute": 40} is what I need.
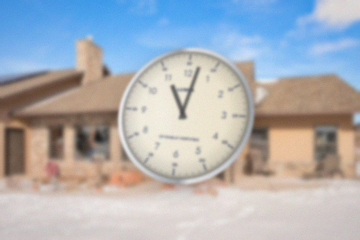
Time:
{"hour": 11, "minute": 2}
